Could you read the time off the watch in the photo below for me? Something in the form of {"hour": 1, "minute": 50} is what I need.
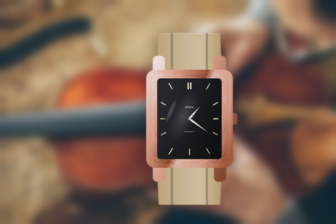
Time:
{"hour": 1, "minute": 21}
